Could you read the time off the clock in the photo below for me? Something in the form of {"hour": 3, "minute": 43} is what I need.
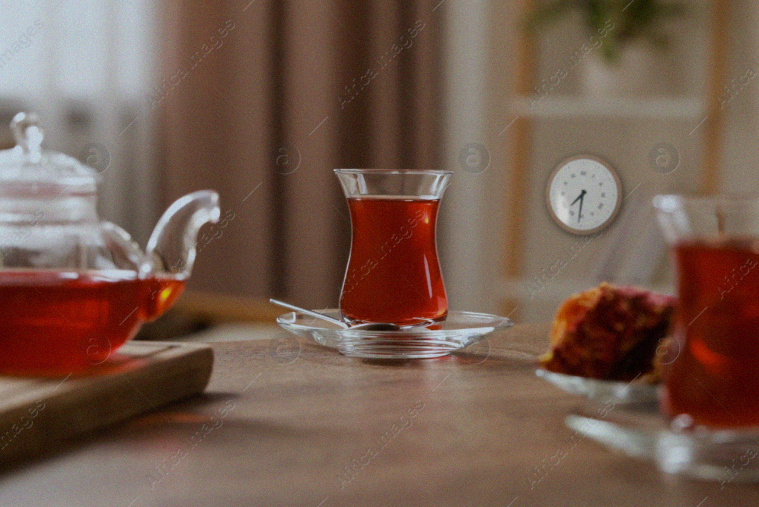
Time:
{"hour": 7, "minute": 31}
